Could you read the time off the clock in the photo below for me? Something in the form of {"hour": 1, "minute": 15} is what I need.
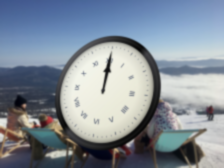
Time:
{"hour": 12, "minute": 0}
